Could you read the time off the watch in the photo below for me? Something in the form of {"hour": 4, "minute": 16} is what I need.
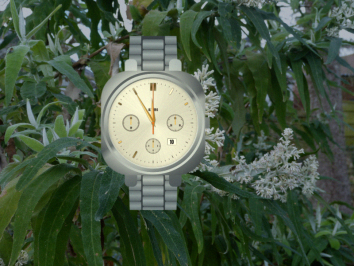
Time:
{"hour": 11, "minute": 55}
